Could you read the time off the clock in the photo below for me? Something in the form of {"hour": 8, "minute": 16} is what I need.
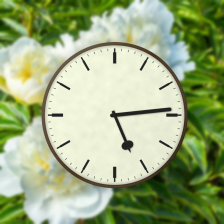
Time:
{"hour": 5, "minute": 14}
